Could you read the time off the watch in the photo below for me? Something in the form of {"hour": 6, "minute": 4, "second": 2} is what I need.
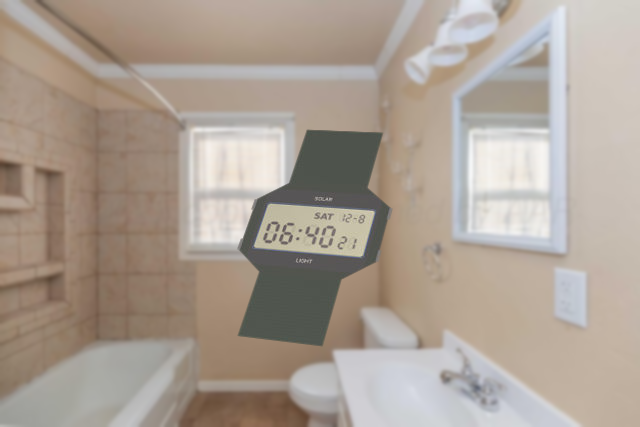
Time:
{"hour": 6, "minute": 40, "second": 21}
